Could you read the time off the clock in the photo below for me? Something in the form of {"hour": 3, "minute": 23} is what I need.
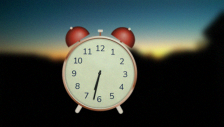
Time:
{"hour": 6, "minute": 32}
